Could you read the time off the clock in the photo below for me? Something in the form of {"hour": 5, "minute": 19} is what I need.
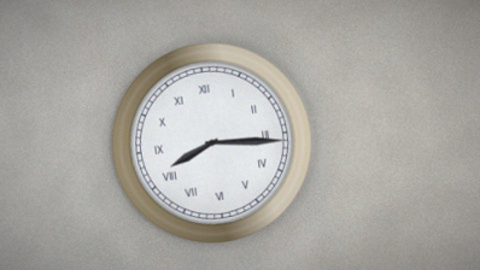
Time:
{"hour": 8, "minute": 16}
